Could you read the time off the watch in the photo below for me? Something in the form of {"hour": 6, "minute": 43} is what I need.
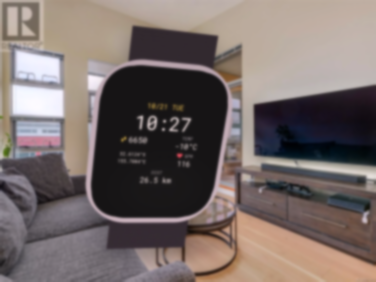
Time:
{"hour": 10, "minute": 27}
